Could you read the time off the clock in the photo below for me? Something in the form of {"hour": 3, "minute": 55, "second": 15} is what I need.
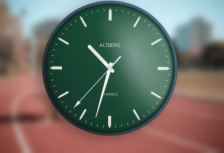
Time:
{"hour": 10, "minute": 32, "second": 37}
